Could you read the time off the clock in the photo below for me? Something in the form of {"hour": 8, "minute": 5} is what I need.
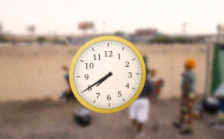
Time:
{"hour": 7, "minute": 40}
